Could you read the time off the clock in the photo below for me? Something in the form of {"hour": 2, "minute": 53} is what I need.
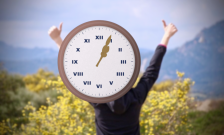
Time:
{"hour": 1, "minute": 4}
